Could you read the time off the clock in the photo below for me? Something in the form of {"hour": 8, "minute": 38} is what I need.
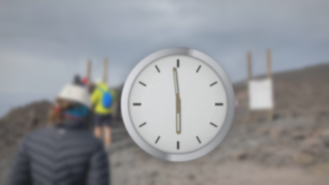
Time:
{"hour": 5, "minute": 59}
